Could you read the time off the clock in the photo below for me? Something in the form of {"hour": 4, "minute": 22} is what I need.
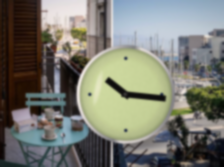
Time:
{"hour": 10, "minute": 16}
